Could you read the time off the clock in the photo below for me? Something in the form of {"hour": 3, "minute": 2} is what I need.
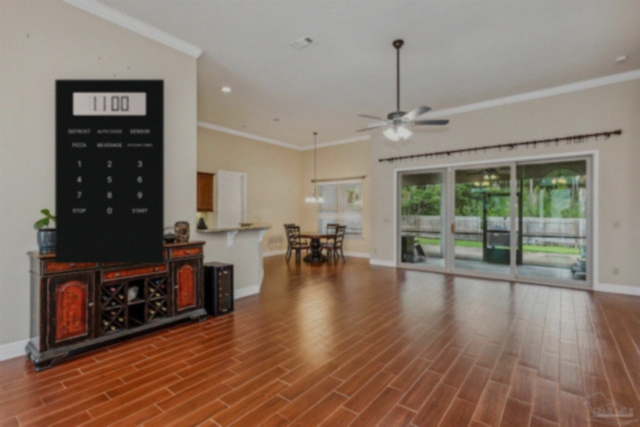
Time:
{"hour": 11, "minute": 0}
